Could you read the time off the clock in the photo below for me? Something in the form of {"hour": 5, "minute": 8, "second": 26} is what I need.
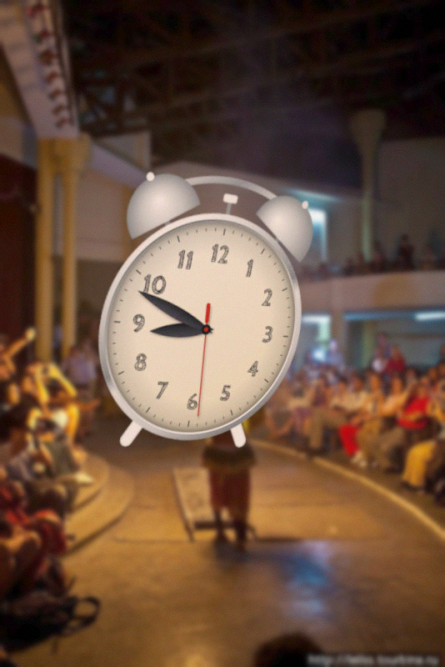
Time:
{"hour": 8, "minute": 48, "second": 29}
